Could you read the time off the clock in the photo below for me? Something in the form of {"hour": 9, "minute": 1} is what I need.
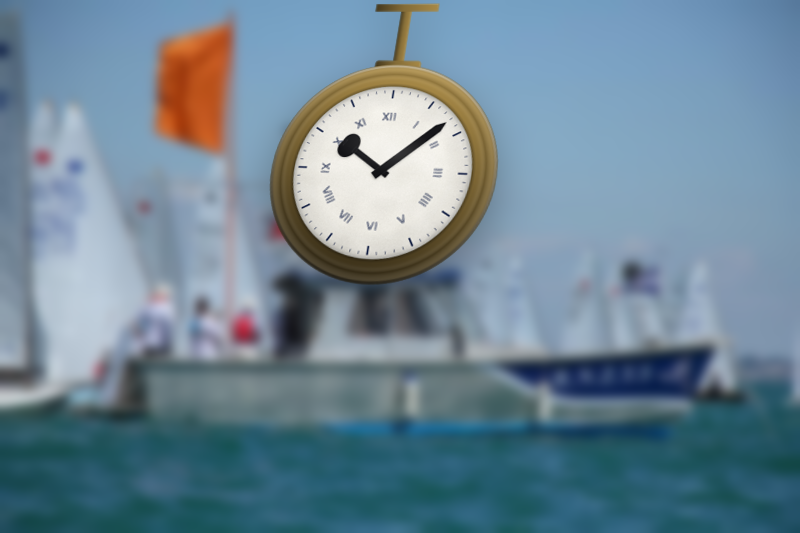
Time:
{"hour": 10, "minute": 8}
